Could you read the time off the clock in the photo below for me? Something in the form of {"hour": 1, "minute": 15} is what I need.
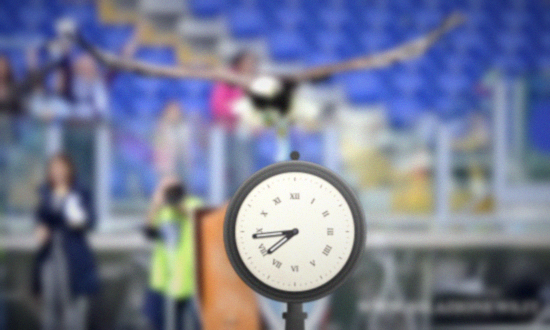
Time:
{"hour": 7, "minute": 44}
